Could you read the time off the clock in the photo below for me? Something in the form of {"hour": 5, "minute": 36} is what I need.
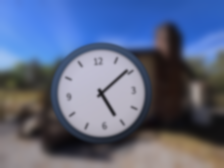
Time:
{"hour": 5, "minute": 9}
